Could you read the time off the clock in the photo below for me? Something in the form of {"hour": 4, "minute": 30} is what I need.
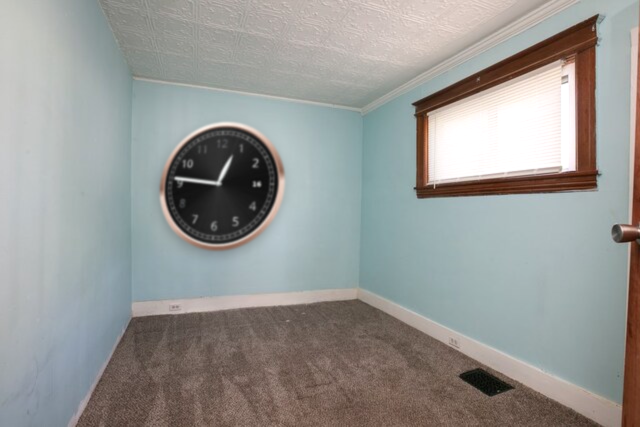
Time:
{"hour": 12, "minute": 46}
